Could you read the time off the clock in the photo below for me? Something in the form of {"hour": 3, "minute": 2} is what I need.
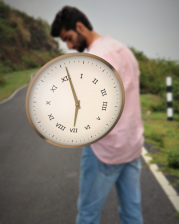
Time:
{"hour": 7, "minute": 1}
